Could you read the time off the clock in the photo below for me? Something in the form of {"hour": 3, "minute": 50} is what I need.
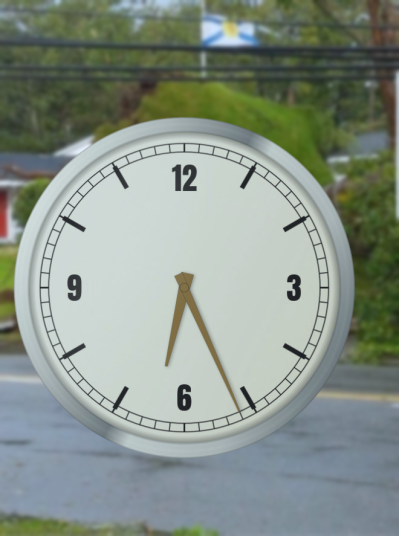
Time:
{"hour": 6, "minute": 26}
